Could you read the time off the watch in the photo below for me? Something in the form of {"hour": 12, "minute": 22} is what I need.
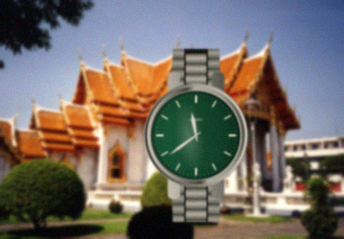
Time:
{"hour": 11, "minute": 39}
